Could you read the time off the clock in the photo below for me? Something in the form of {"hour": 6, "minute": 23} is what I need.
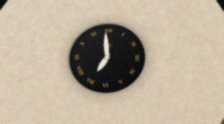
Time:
{"hour": 6, "minute": 59}
